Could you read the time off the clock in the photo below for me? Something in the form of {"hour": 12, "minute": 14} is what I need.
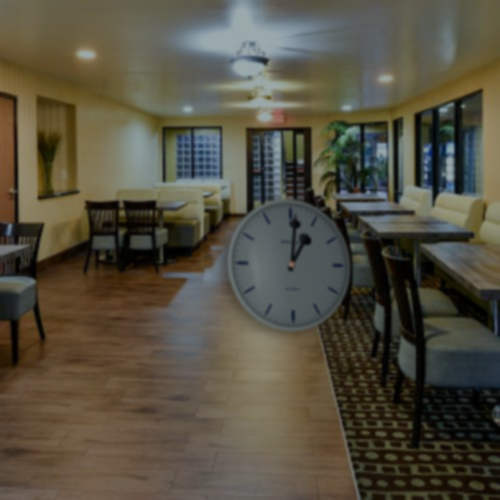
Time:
{"hour": 1, "minute": 1}
